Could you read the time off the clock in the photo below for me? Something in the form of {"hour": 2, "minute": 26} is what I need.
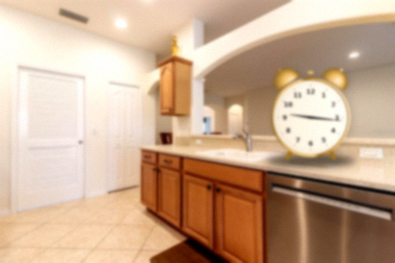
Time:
{"hour": 9, "minute": 16}
